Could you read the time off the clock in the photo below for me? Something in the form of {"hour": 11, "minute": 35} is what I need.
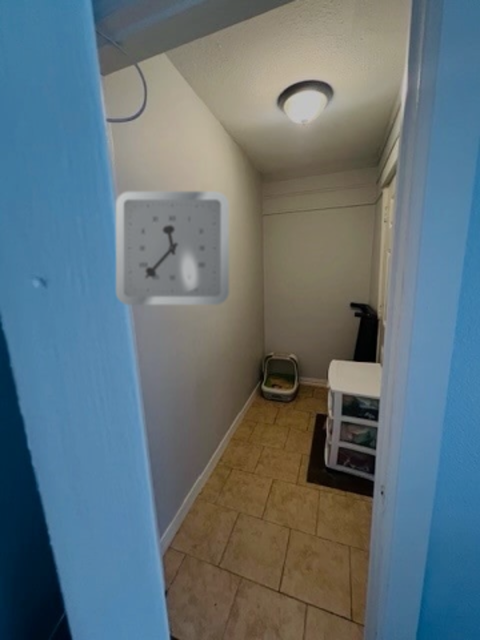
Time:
{"hour": 11, "minute": 37}
